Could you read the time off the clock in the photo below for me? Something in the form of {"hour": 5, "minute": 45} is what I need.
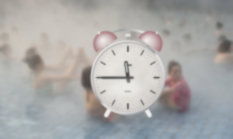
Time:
{"hour": 11, "minute": 45}
